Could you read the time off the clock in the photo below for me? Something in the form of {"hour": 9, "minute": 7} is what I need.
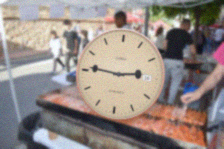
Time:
{"hour": 2, "minute": 46}
